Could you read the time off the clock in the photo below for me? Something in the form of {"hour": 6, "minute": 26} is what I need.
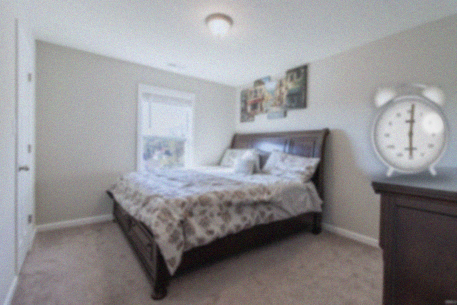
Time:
{"hour": 6, "minute": 1}
